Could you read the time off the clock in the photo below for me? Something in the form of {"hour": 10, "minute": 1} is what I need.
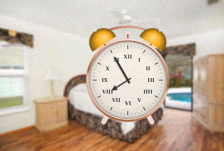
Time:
{"hour": 7, "minute": 55}
